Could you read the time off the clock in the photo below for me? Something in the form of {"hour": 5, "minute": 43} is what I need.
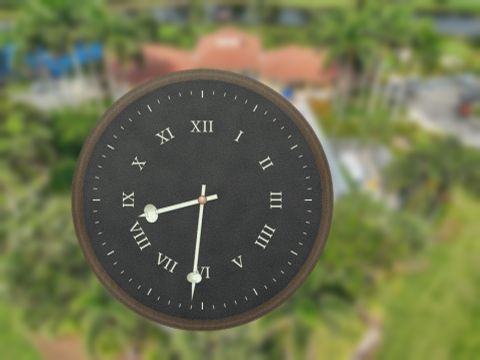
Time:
{"hour": 8, "minute": 31}
